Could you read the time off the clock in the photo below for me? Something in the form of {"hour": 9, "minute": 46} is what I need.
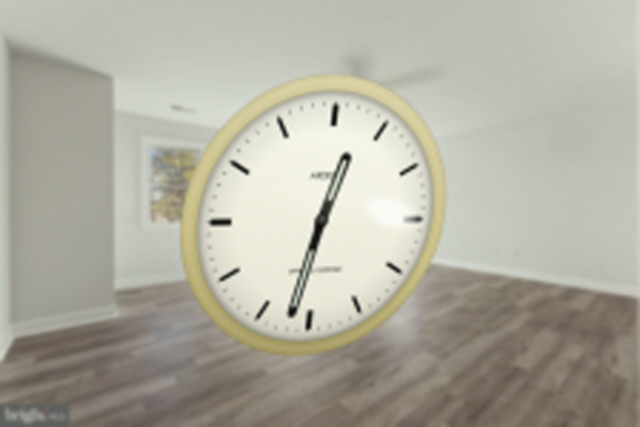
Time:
{"hour": 12, "minute": 32}
